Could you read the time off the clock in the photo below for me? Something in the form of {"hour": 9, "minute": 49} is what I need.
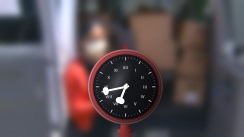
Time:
{"hour": 6, "minute": 43}
